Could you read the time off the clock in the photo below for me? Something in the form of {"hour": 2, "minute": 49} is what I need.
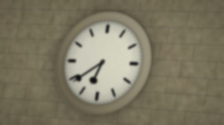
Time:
{"hour": 6, "minute": 39}
